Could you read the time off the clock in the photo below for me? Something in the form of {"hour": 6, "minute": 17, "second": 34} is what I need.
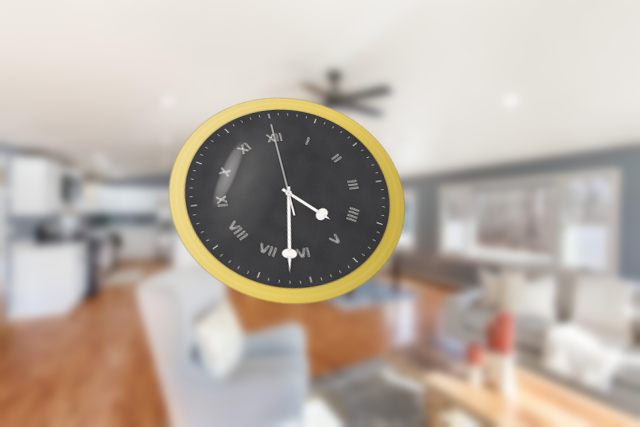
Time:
{"hour": 4, "minute": 32, "second": 0}
